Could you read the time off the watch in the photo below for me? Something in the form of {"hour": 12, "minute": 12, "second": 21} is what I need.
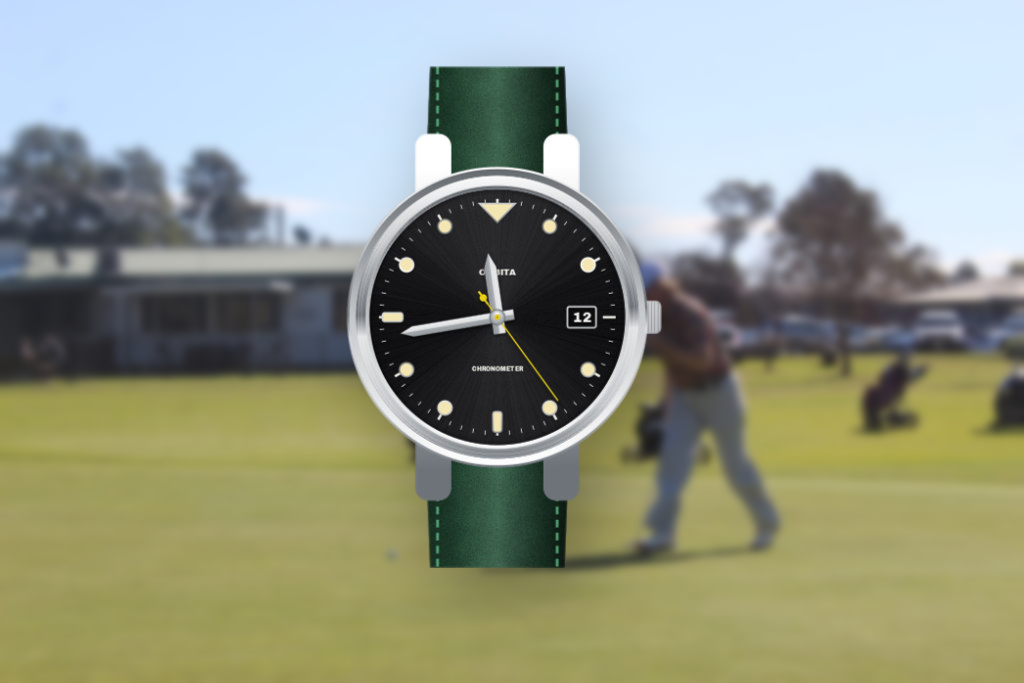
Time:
{"hour": 11, "minute": 43, "second": 24}
